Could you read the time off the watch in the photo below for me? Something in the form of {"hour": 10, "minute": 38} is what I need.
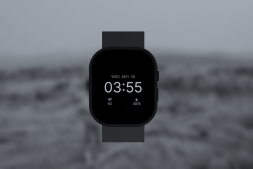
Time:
{"hour": 3, "minute": 55}
